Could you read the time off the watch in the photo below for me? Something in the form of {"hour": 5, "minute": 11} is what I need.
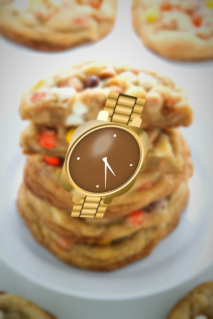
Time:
{"hour": 4, "minute": 27}
